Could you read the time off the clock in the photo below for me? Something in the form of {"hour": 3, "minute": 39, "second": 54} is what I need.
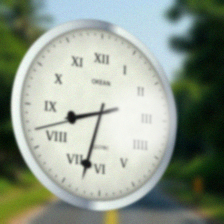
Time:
{"hour": 8, "minute": 32, "second": 42}
